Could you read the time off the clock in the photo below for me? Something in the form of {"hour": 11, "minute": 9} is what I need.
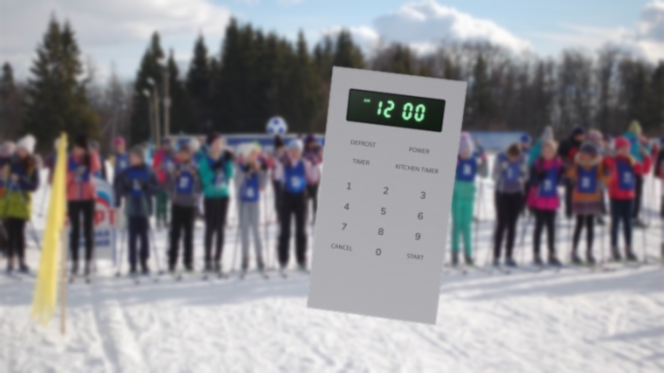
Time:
{"hour": 12, "minute": 0}
